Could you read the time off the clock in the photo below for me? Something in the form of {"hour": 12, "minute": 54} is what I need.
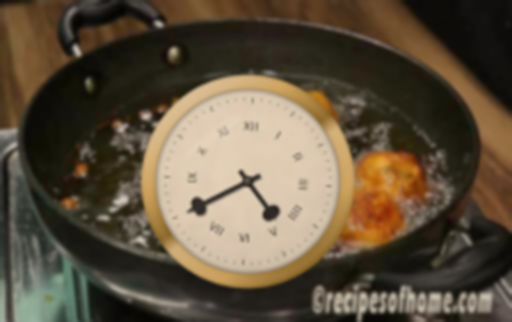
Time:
{"hour": 4, "minute": 40}
